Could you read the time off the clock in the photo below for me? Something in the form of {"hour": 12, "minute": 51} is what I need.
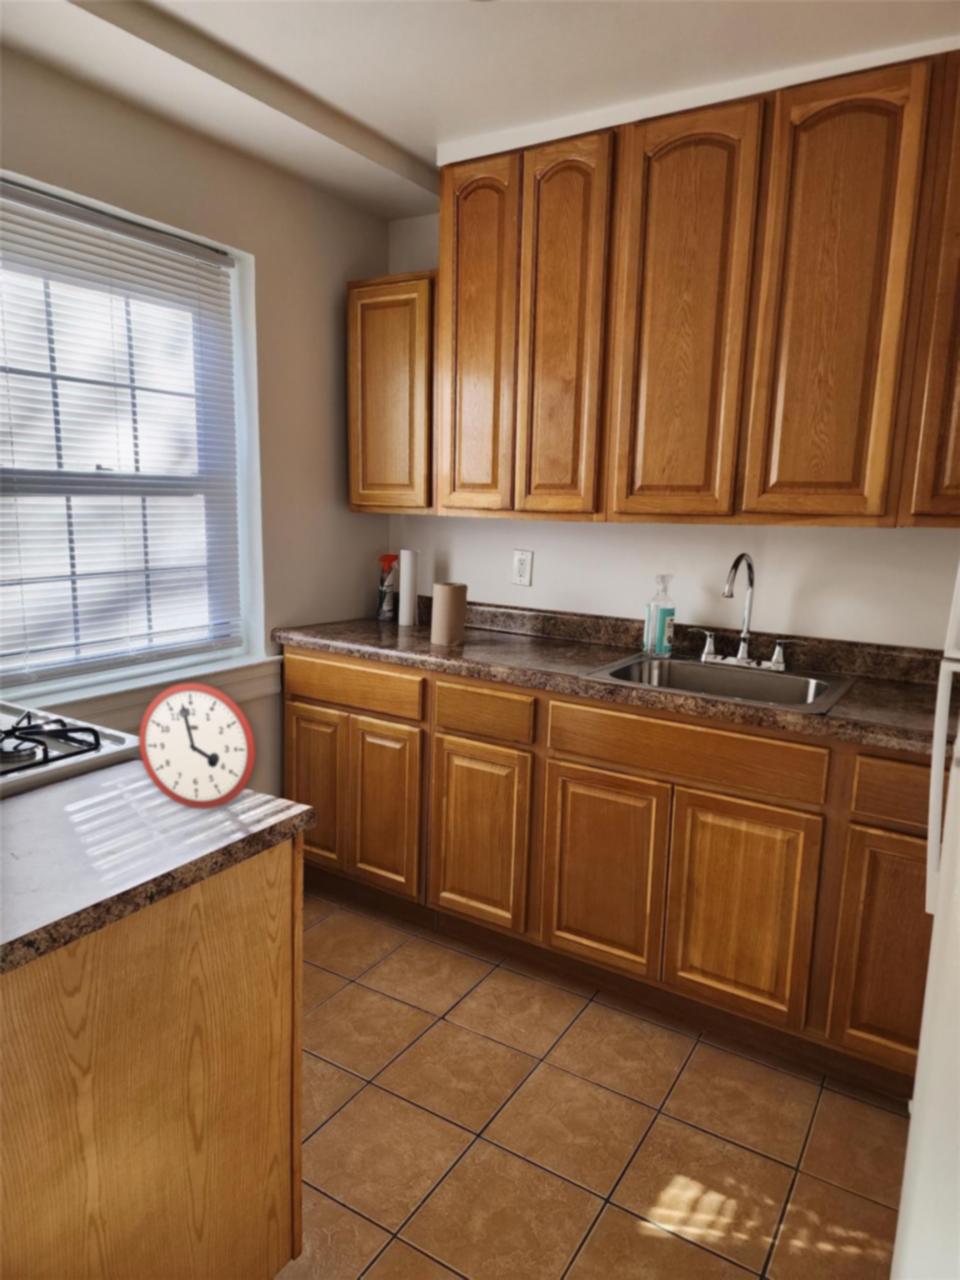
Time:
{"hour": 3, "minute": 58}
